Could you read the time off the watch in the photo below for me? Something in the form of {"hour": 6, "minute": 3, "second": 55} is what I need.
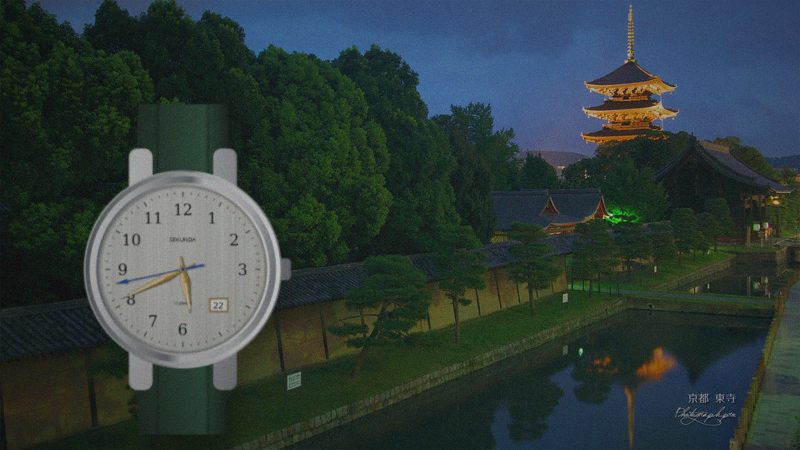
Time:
{"hour": 5, "minute": 40, "second": 43}
